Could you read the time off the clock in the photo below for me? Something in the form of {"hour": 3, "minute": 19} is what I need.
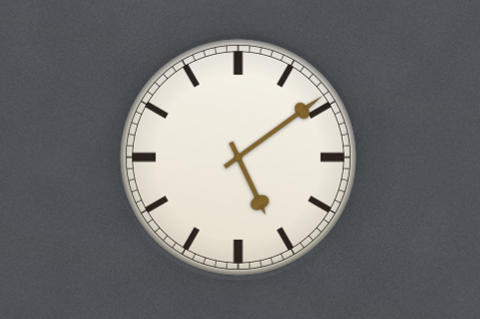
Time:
{"hour": 5, "minute": 9}
